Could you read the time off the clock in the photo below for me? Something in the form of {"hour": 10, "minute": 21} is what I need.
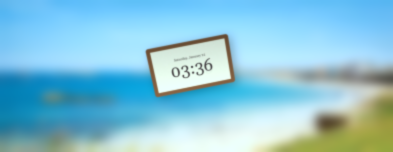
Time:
{"hour": 3, "minute": 36}
